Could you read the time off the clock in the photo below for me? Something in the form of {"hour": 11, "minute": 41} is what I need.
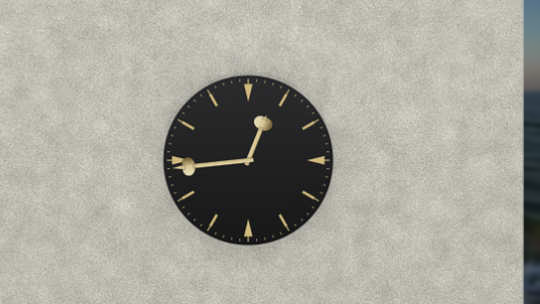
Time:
{"hour": 12, "minute": 44}
